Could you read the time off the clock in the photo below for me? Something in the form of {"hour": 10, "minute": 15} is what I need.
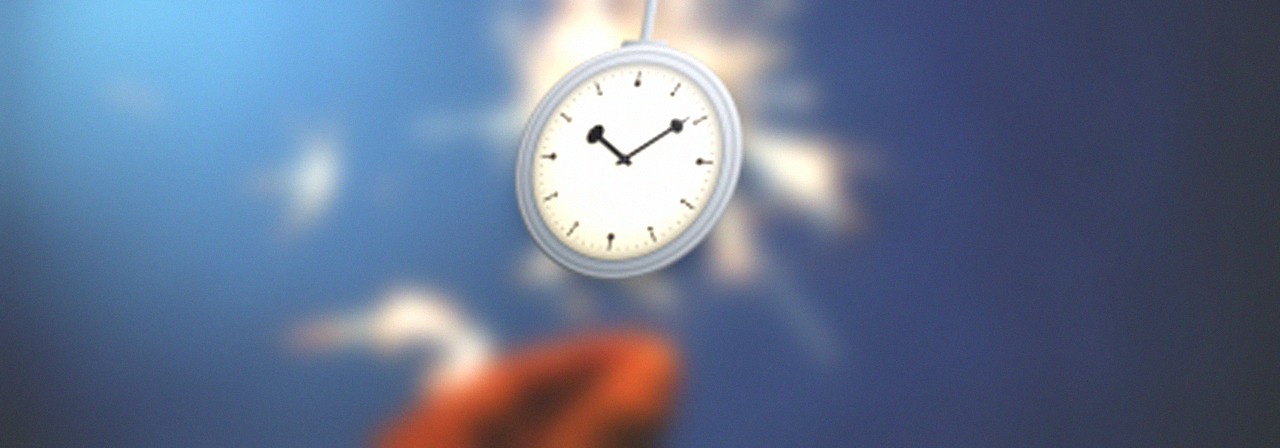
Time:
{"hour": 10, "minute": 9}
